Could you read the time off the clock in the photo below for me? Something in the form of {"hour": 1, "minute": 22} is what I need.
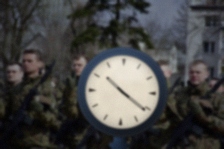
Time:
{"hour": 10, "minute": 21}
